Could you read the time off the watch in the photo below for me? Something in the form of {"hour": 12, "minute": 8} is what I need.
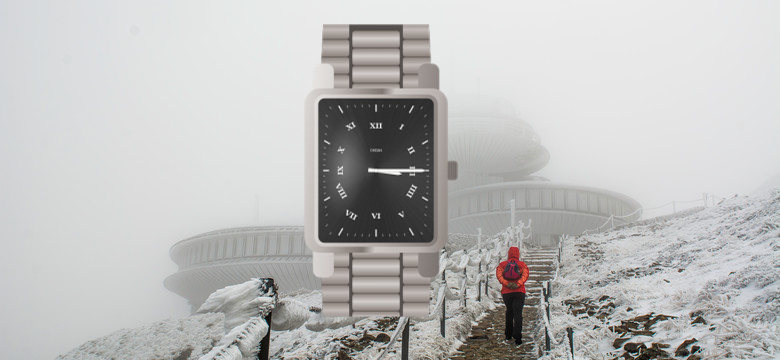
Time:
{"hour": 3, "minute": 15}
